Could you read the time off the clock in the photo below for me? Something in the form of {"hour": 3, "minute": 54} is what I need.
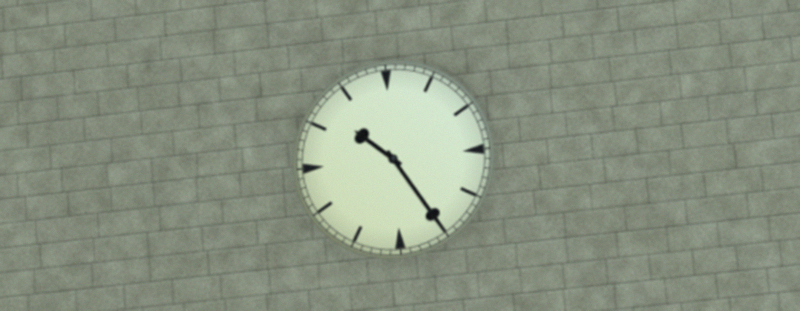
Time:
{"hour": 10, "minute": 25}
